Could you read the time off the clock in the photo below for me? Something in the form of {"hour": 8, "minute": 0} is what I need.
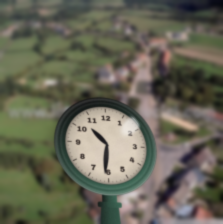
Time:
{"hour": 10, "minute": 31}
